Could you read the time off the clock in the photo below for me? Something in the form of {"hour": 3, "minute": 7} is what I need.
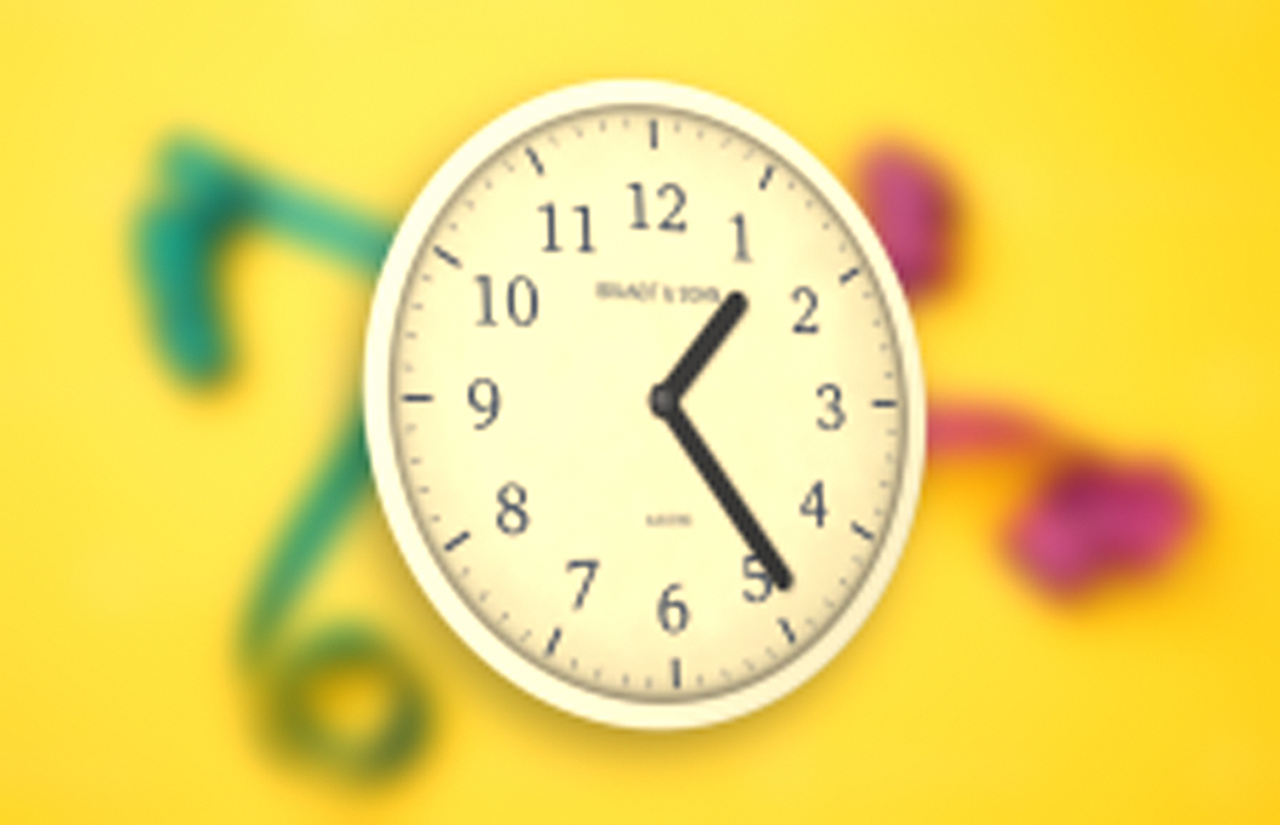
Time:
{"hour": 1, "minute": 24}
